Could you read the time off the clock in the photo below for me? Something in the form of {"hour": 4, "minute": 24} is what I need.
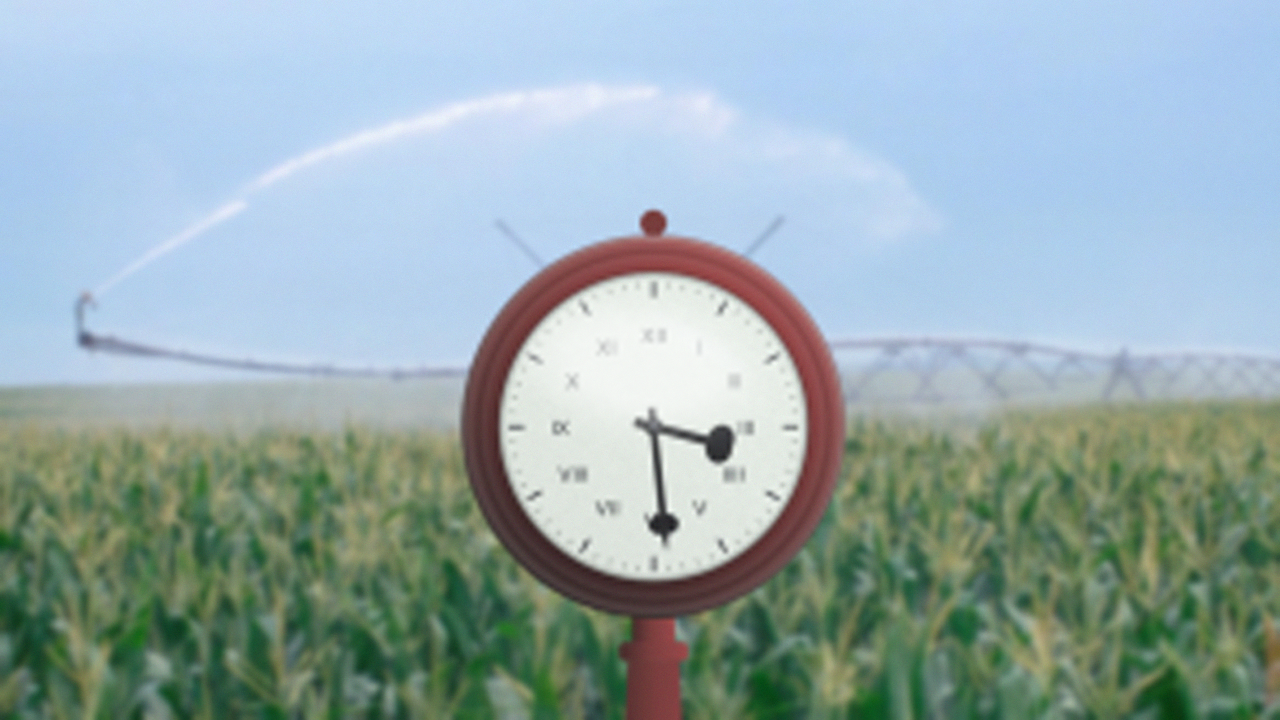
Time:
{"hour": 3, "minute": 29}
